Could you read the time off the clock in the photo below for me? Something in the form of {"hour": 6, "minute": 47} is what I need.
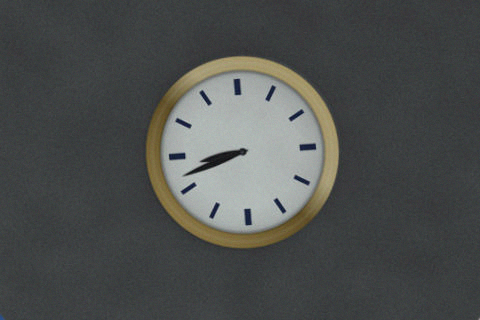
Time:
{"hour": 8, "minute": 42}
